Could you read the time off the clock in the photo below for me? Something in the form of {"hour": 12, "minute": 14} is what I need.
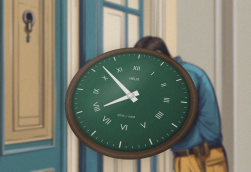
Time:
{"hour": 7, "minute": 52}
